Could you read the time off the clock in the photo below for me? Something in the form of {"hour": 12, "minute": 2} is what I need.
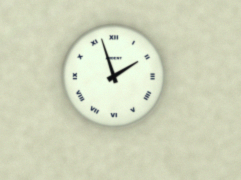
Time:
{"hour": 1, "minute": 57}
